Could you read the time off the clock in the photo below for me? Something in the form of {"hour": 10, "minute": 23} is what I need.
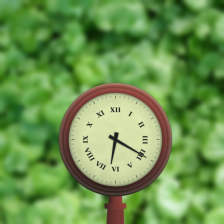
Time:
{"hour": 6, "minute": 20}
